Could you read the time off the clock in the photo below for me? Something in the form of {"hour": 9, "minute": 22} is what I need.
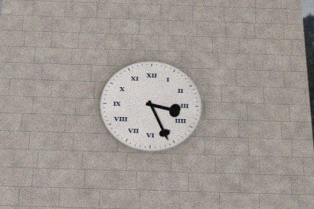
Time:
{"hour": 3, "minute": 26}
